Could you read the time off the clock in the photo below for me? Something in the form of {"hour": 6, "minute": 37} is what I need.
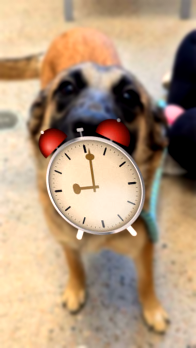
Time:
{"hour": 9, "minute": 1}
